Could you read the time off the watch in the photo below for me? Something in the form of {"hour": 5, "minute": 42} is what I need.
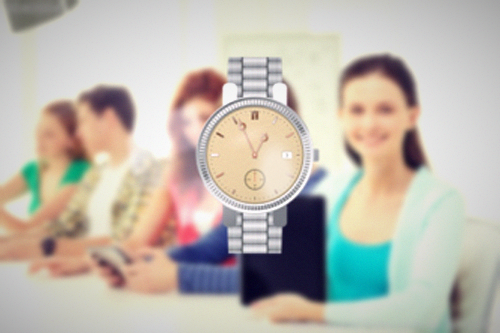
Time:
{"hour": 12, "minute": 56}
